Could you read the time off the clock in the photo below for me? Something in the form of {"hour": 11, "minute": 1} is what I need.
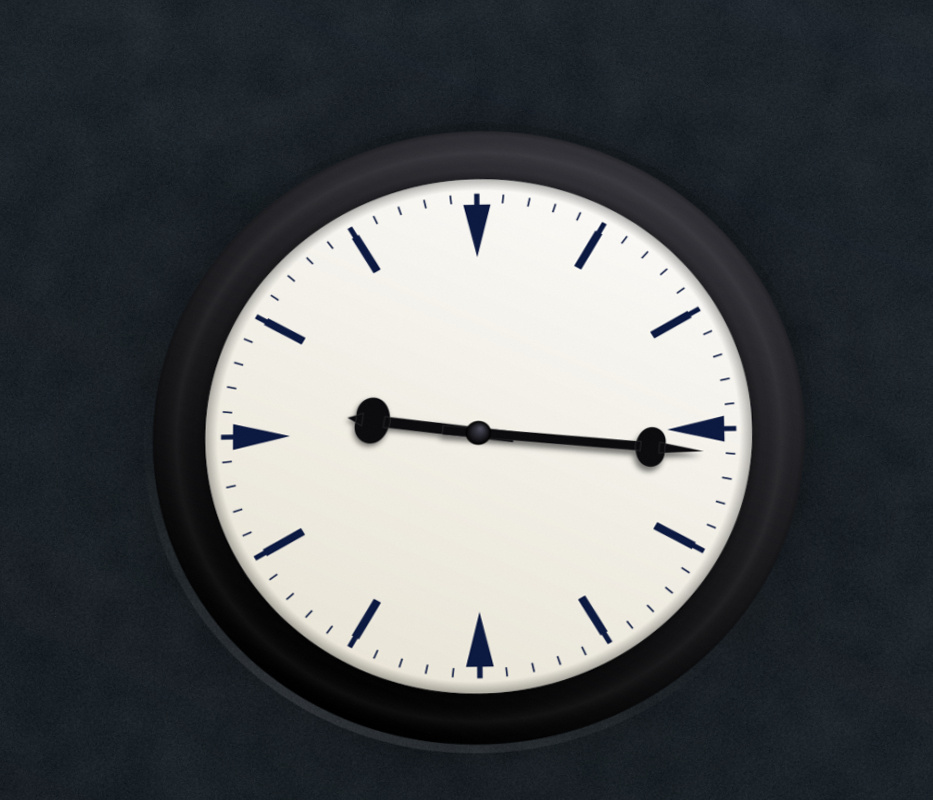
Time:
{"hour": 9, "minute": 16}
